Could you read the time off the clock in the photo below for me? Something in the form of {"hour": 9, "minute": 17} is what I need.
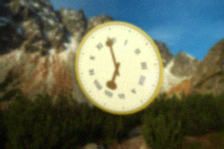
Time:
{"hour": 6, "minute": 59}
